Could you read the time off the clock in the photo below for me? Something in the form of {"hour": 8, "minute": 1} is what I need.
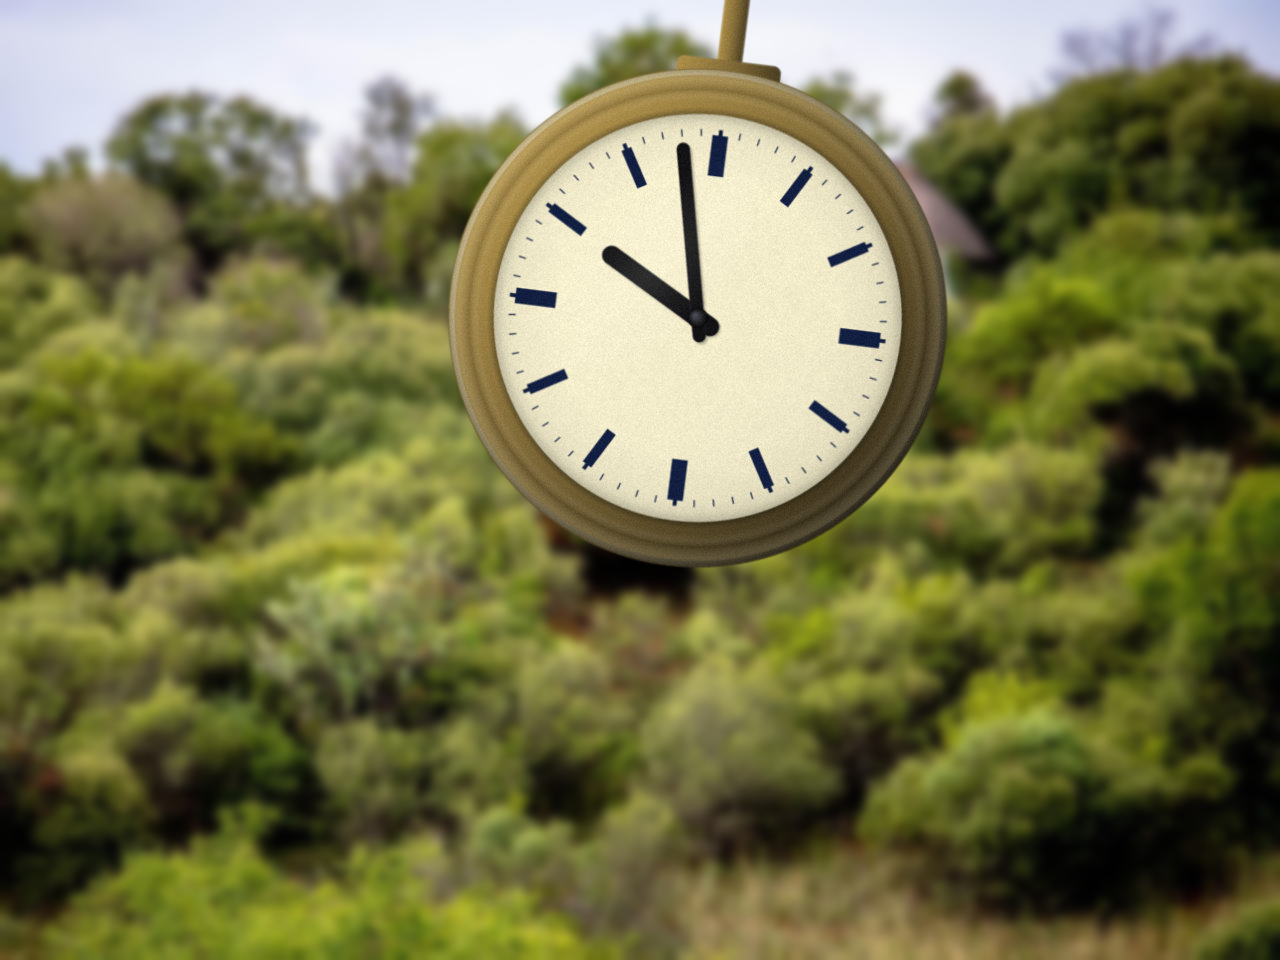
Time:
{"hour": 9, "minute": 58}
